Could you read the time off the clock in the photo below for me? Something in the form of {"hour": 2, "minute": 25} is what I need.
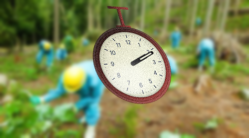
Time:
{"hour": 2, "minute": 11}
